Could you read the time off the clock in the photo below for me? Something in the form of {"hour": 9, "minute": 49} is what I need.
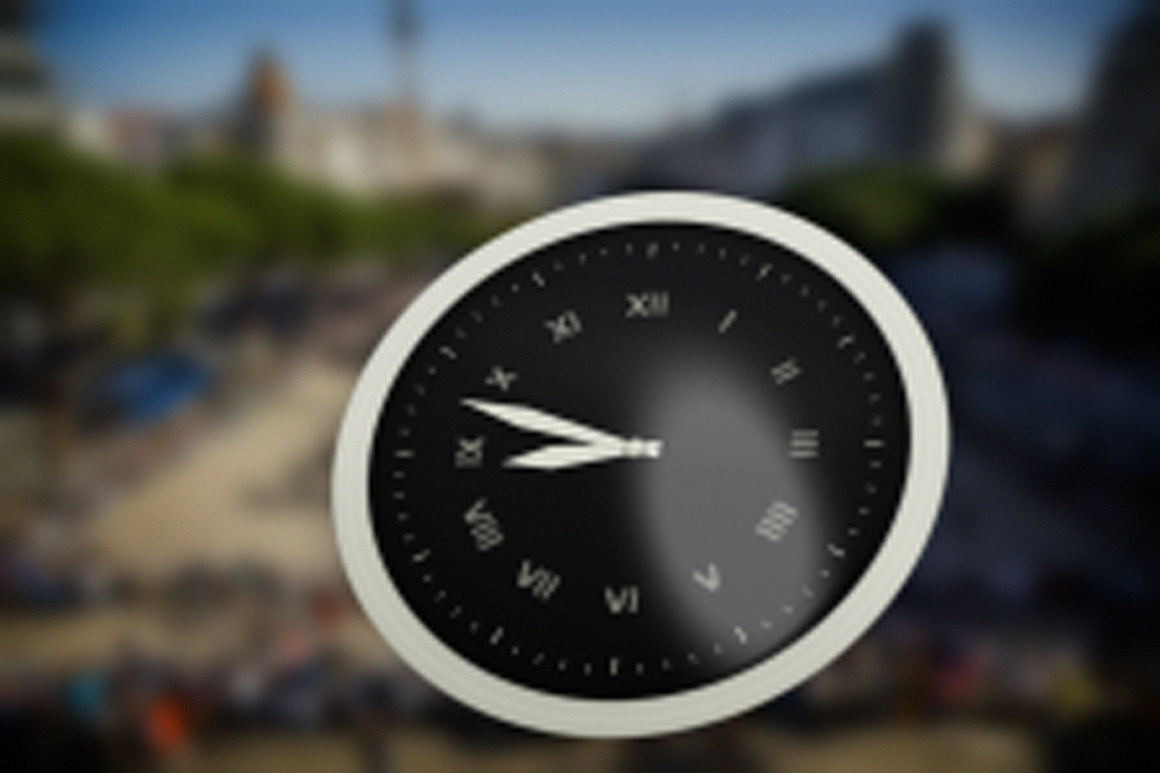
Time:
{"hour": 8, "minute": 48}
